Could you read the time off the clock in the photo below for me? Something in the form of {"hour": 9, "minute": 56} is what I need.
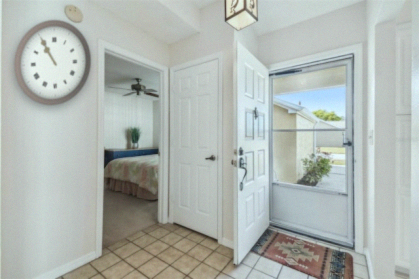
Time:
{"hour": 10, "minute": 55}
